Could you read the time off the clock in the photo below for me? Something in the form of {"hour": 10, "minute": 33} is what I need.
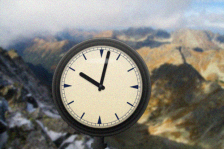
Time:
{"hour": 10, "minute": 2}
